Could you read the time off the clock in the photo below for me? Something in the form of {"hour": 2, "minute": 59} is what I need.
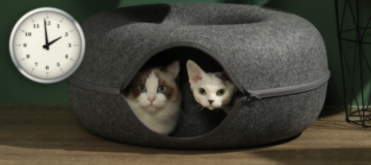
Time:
{"hour": 1, "minute": 59}
